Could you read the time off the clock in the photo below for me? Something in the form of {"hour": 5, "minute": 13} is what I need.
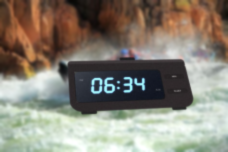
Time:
{"hour": 6, "minute": 34}
